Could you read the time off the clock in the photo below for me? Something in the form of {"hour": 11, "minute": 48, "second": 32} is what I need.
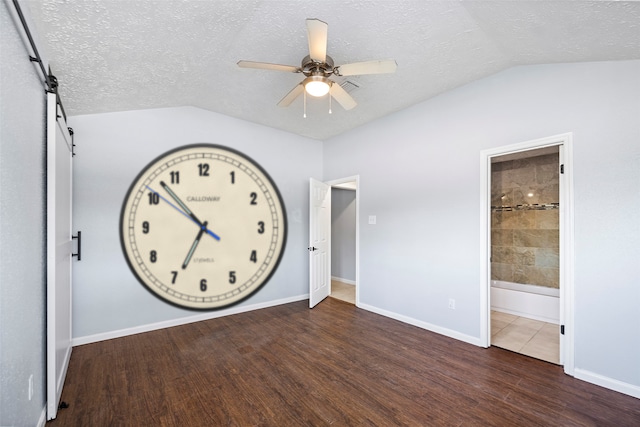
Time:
{"hour": 6, "minute": 52, "second": 51}
